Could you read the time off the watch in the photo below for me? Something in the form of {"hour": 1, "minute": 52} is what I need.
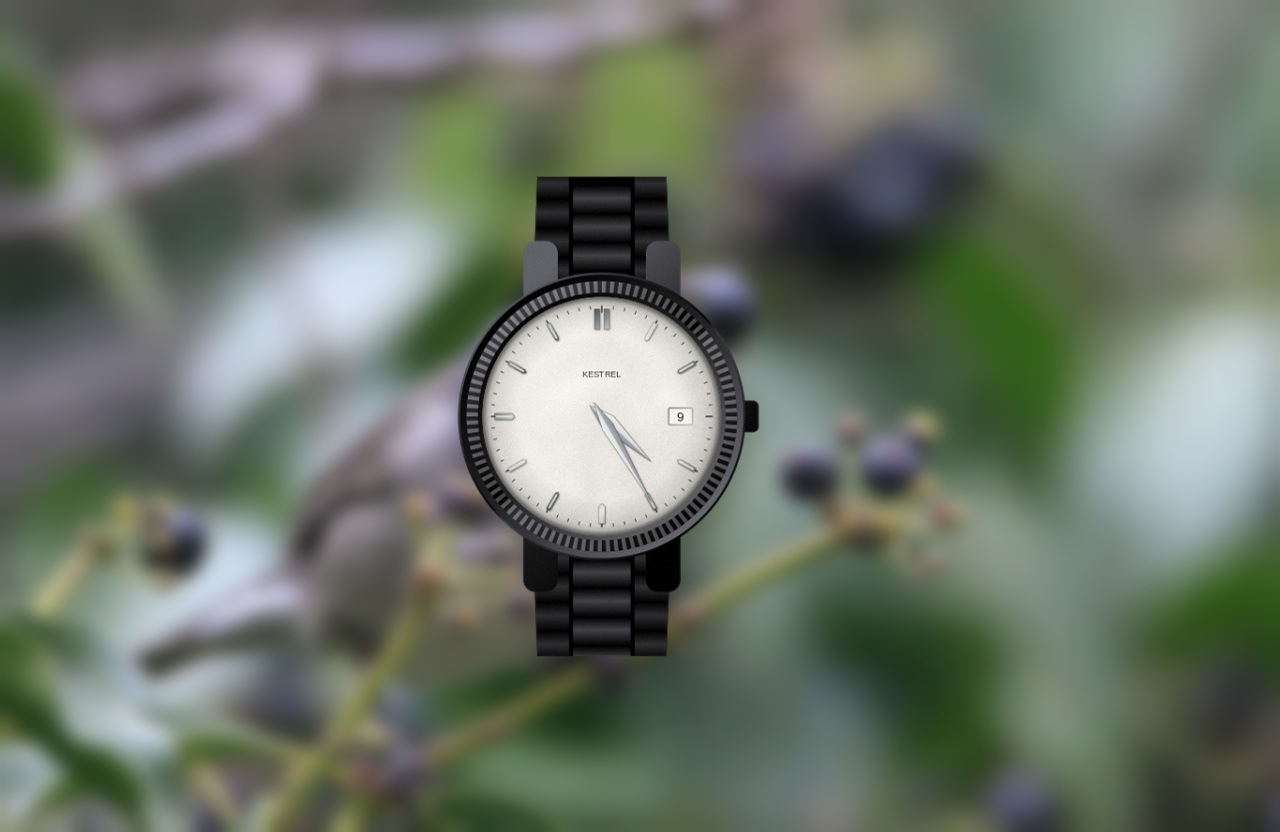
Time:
{"hour": 4, "minute": 25}
